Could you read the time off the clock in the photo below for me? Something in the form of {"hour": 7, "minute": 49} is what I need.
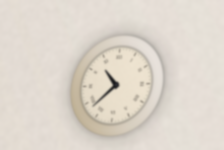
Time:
{"hour": 10, "minute": 38}
